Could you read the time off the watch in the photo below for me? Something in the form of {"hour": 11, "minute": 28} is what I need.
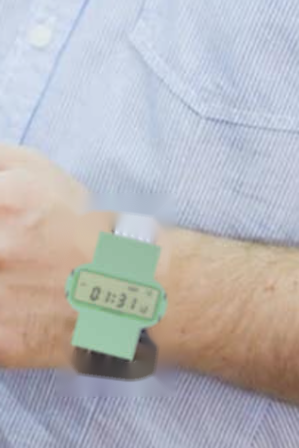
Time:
{"hour": 1, "minute": 31}
